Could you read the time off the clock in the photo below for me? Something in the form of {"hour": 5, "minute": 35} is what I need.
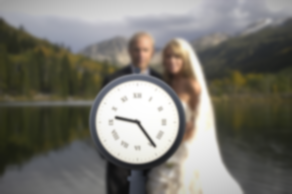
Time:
{"hour": 9, "minute": 24}
